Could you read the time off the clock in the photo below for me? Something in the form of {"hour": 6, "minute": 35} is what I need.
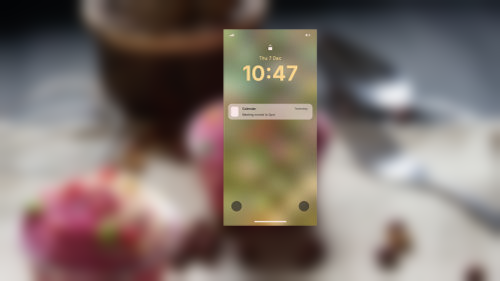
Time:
{"hour": 10, "minute": 47}
